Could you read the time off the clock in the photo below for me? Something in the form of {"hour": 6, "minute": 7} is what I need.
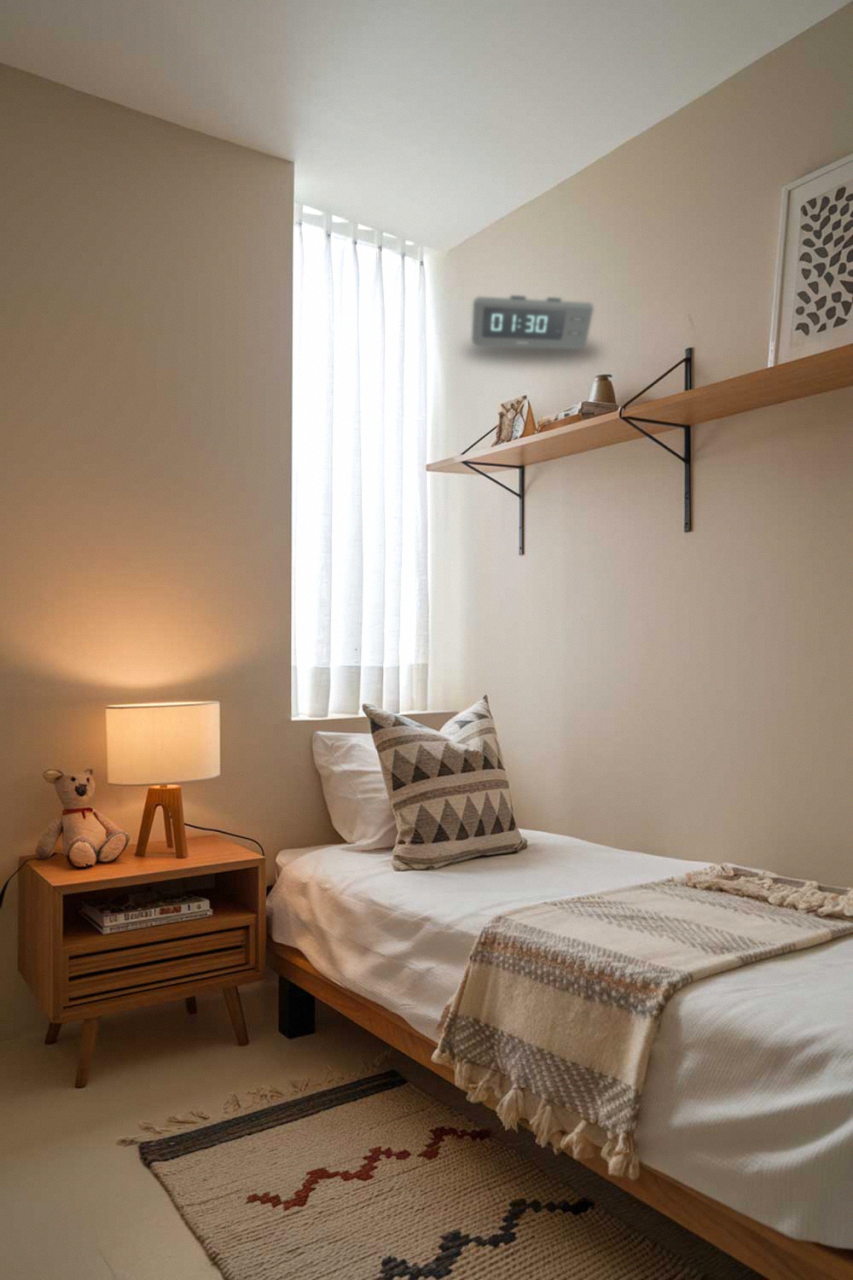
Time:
{"hour": 1, "minute": 30}
